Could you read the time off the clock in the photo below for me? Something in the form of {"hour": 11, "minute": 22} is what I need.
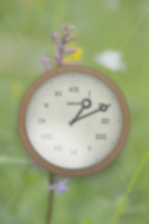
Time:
{"hour": 1, "minute": 11}
